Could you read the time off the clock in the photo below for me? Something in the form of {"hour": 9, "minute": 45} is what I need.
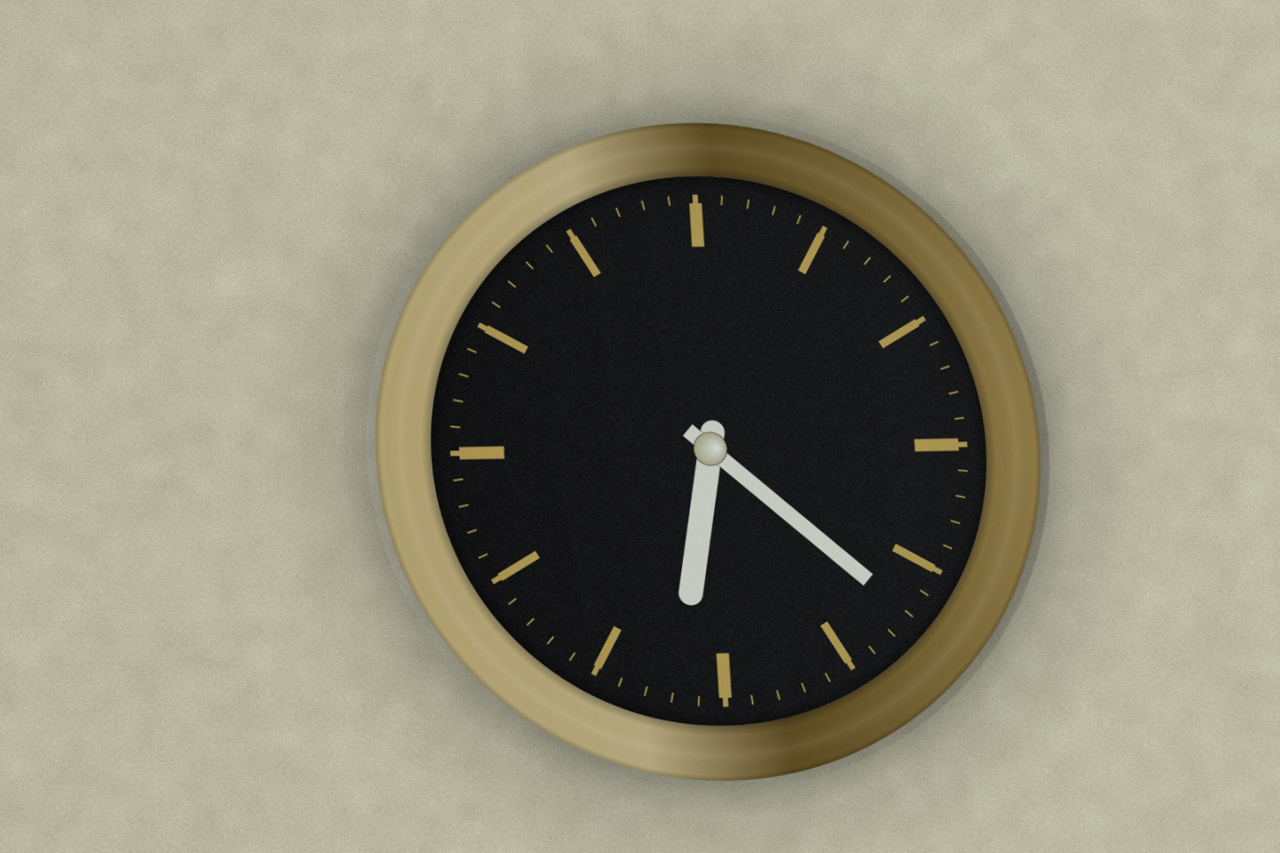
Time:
{"hour": 6, "minute": 22}
